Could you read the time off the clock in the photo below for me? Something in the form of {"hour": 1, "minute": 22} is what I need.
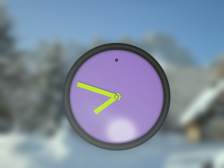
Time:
{"hour": 7, "minute": 48}
